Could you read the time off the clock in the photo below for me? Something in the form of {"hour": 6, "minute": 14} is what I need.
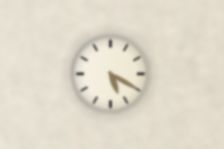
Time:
{"hour": 5, "minute": 20}
